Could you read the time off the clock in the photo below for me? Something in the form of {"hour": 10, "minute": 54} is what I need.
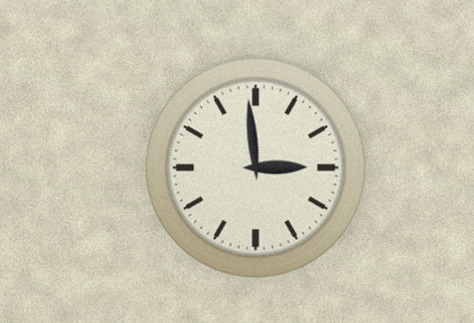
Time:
{"hour": 2, "minute": 59}
